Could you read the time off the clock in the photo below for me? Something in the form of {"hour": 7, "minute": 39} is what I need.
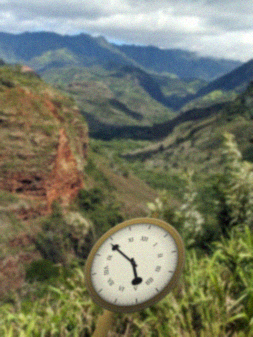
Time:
{"hour": 4, "minute": 49}
